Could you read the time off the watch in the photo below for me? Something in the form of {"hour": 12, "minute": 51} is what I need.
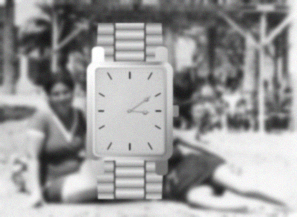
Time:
{"hour": 3, "minute": 9}
